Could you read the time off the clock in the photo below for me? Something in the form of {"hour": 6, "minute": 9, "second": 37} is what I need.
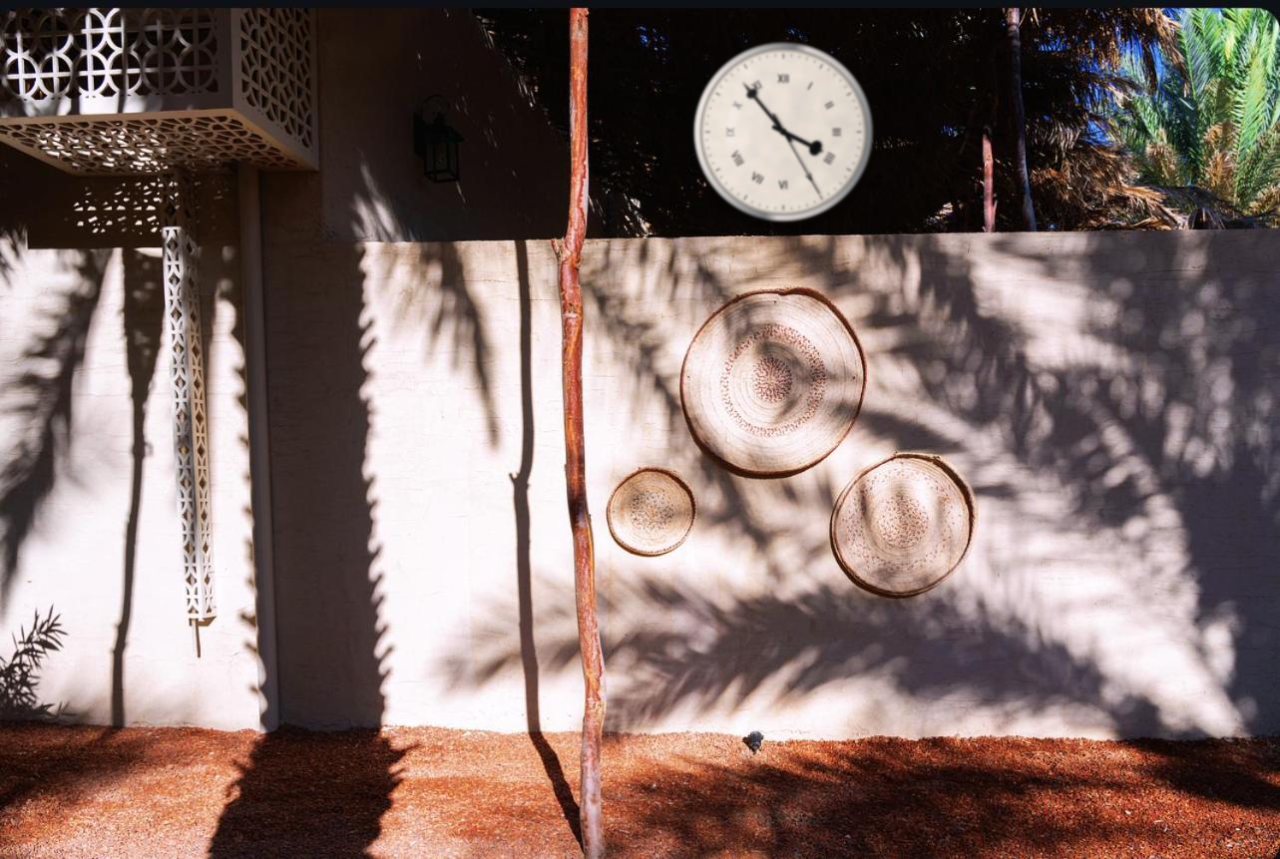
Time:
{"hour": 3, "minute": 53, "second": 25}
